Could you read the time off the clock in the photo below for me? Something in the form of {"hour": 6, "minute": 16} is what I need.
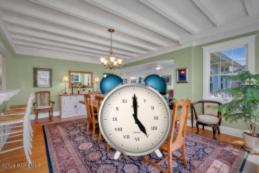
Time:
{"hour": 5, "minute": 0}
